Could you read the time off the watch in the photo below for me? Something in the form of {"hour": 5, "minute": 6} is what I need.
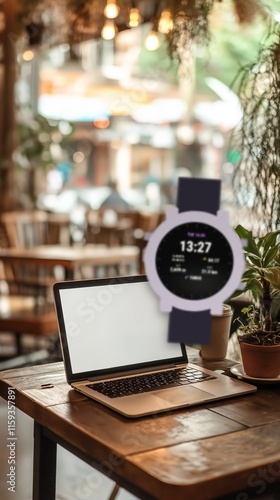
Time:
{"hour": 13, "minute": 27}
